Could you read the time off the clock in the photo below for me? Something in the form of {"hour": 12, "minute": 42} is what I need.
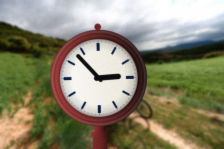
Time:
{"hour": 2, "minute": 53}
